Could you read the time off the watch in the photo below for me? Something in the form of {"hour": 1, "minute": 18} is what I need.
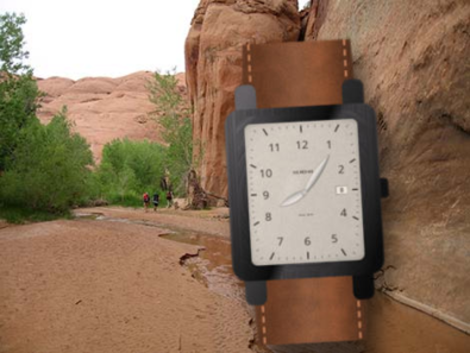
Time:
{"hour": 8, "minute": 6}
